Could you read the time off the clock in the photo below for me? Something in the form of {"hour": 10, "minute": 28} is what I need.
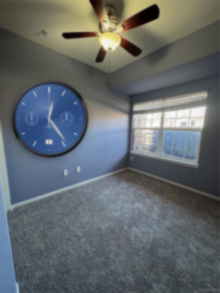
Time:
{"hour": 12, "minute": 24}
